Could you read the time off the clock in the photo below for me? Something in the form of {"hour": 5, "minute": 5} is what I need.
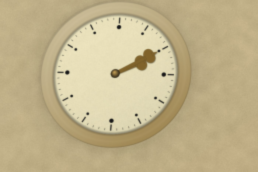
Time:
{"hour": 2, "minute": 10}
